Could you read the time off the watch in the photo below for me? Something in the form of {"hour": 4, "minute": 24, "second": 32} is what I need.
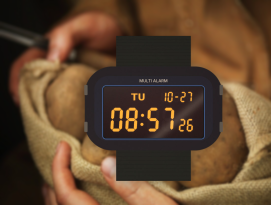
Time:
{"hour": 8, "minute": 57, "second": 26}
